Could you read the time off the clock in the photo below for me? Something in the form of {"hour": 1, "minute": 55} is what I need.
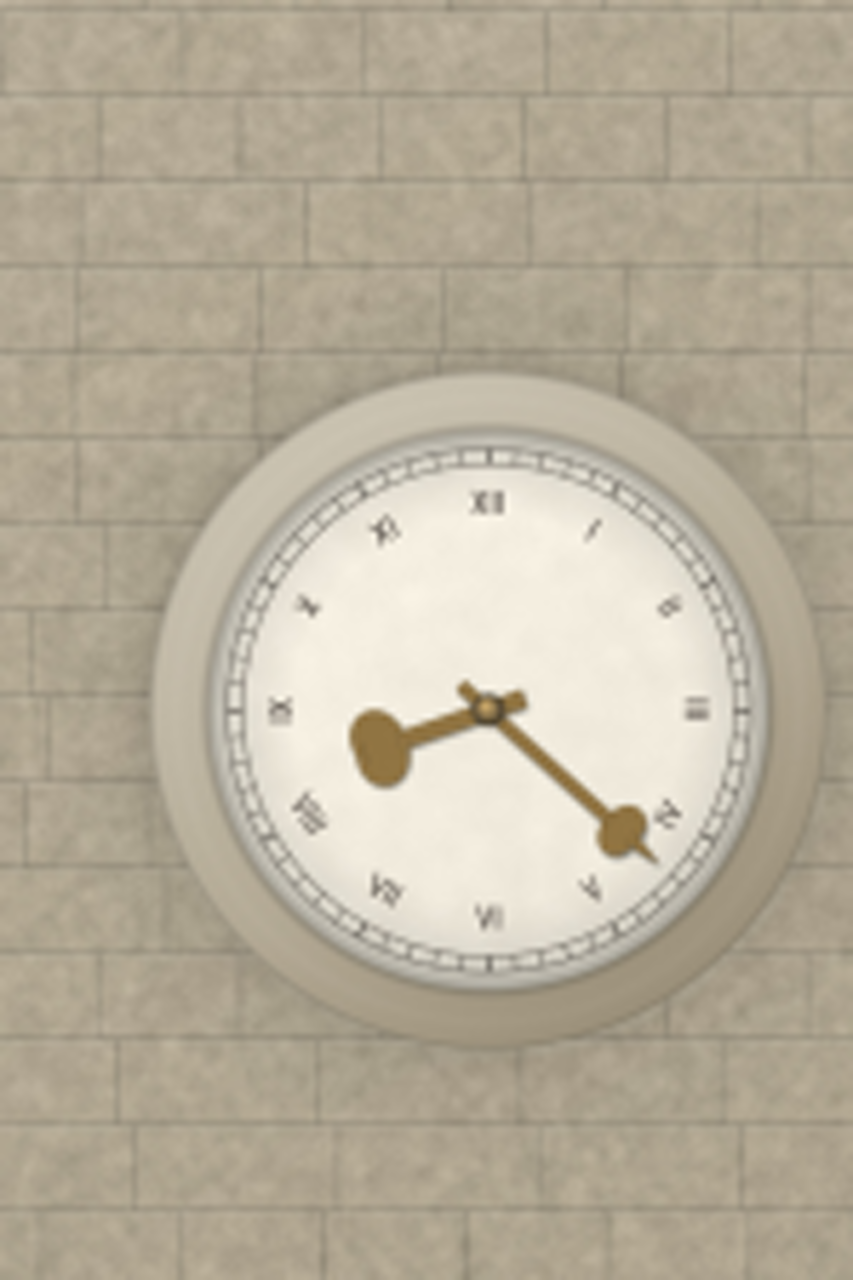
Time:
{"hour": 8, "minute": 22}
